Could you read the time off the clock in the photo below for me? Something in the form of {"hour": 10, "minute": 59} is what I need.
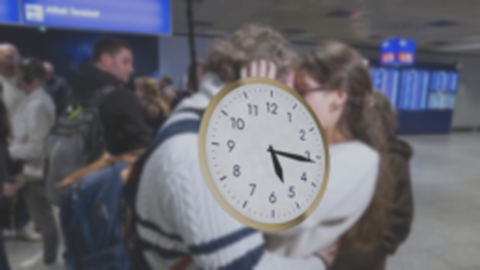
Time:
{"hour": 5, "minute": 16}
